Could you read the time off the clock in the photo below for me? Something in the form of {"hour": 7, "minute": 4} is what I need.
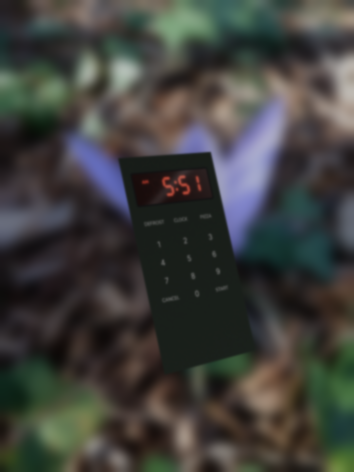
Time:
{"hour": 5, "minute": 51}
